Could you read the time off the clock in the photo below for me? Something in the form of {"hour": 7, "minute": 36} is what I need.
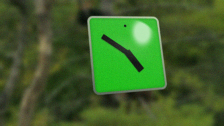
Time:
{"hour": 4, "minute": 51}
